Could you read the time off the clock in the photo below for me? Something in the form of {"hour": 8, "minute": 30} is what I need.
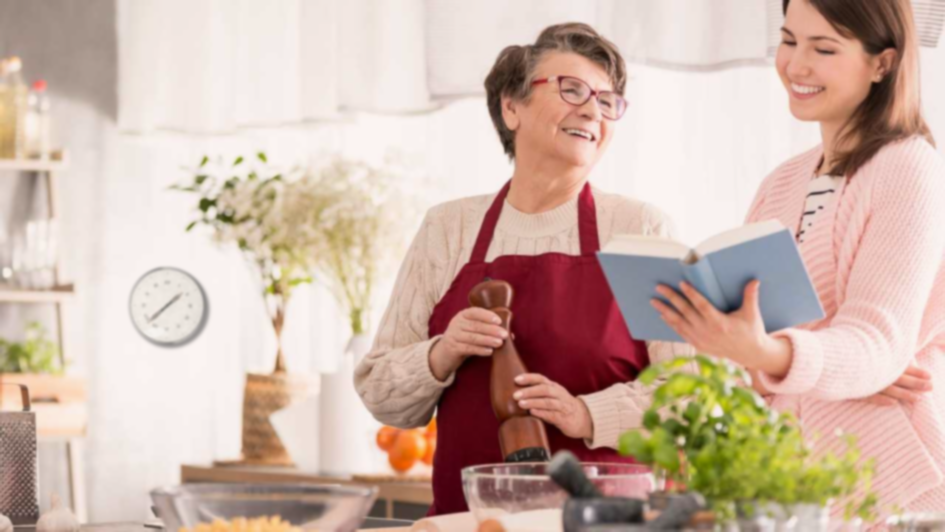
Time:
{"hour": 1, "minute": 38}
